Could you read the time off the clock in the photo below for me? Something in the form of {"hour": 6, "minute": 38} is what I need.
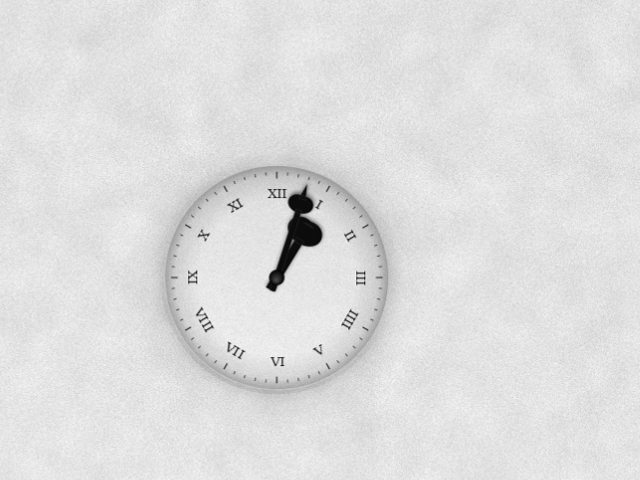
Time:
{"hour": 1, "minute": 3}
